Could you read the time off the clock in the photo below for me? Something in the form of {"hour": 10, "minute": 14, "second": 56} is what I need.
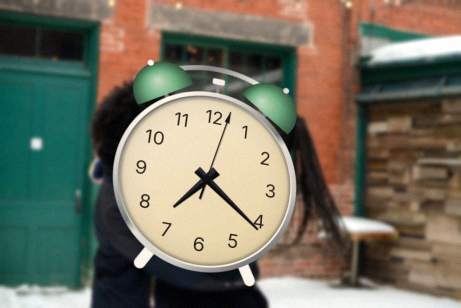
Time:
{"hour": 7, "minute": 21, "second": 2}
